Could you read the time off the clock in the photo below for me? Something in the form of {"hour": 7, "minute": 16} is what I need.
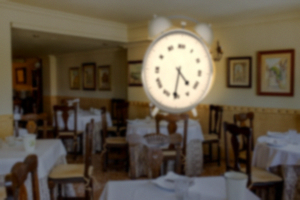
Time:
{"hour": 4, "minute": 31}
